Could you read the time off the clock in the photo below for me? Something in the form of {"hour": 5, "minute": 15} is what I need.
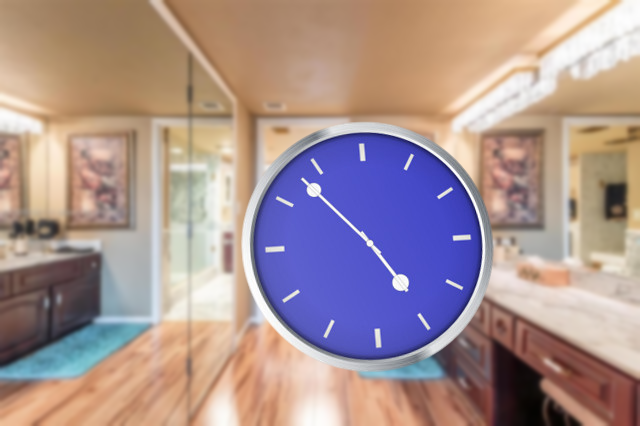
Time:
{"hour": 4, "minute": 53}
